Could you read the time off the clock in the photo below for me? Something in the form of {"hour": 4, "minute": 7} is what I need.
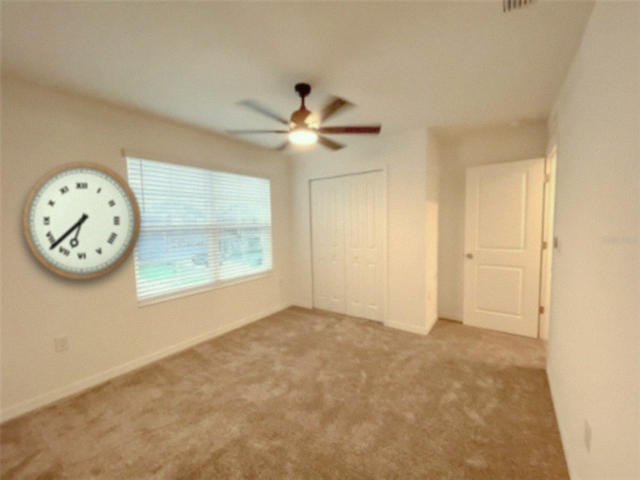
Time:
{"hour": 6, "minute": 38}
